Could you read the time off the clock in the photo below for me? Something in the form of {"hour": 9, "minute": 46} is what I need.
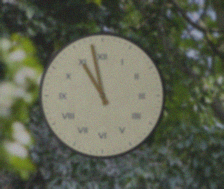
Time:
{"hour": 10, "minute": 58}
